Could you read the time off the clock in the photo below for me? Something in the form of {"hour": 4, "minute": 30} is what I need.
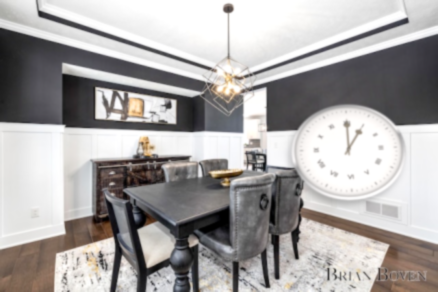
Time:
{"hour": 1, "minute": 0}
